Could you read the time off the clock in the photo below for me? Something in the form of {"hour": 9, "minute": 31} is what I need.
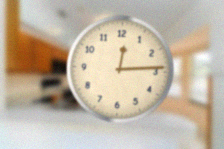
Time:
{"hour": 12, "minute": 14}
